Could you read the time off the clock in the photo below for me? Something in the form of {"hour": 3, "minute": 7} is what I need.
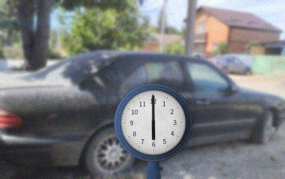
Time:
{"hour": 6, "minute": 0}
